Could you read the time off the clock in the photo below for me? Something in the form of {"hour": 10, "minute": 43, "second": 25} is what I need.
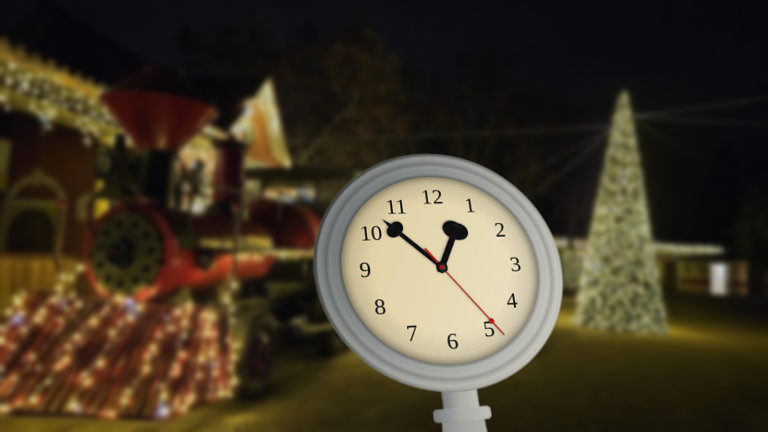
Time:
{"hour": 12, "minute": 52, "second": 24}
